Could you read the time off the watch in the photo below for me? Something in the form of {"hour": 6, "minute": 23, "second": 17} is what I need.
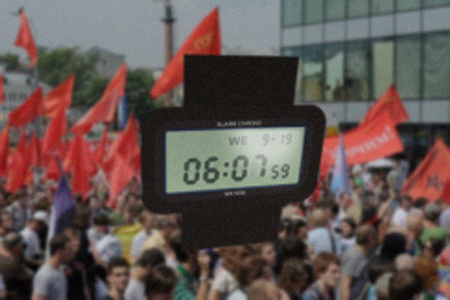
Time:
{"hour": 6, "minute": 7, "second": 59}
